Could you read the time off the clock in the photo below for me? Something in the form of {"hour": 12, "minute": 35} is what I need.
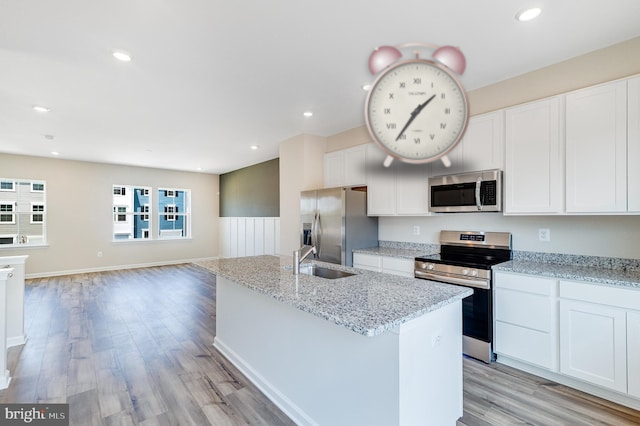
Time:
{"hour": 1, "minute": 36}
